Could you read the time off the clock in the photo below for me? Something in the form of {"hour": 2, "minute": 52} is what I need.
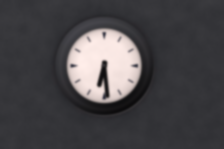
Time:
{"hour": 6, "minute": 29}
